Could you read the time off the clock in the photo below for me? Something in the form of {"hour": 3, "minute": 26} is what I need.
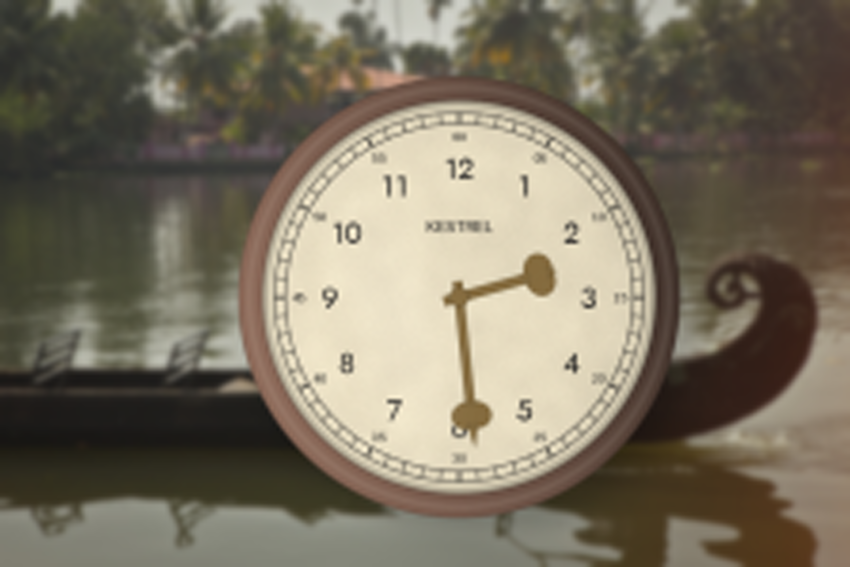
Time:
{"hour": 2, "minute": 29}
